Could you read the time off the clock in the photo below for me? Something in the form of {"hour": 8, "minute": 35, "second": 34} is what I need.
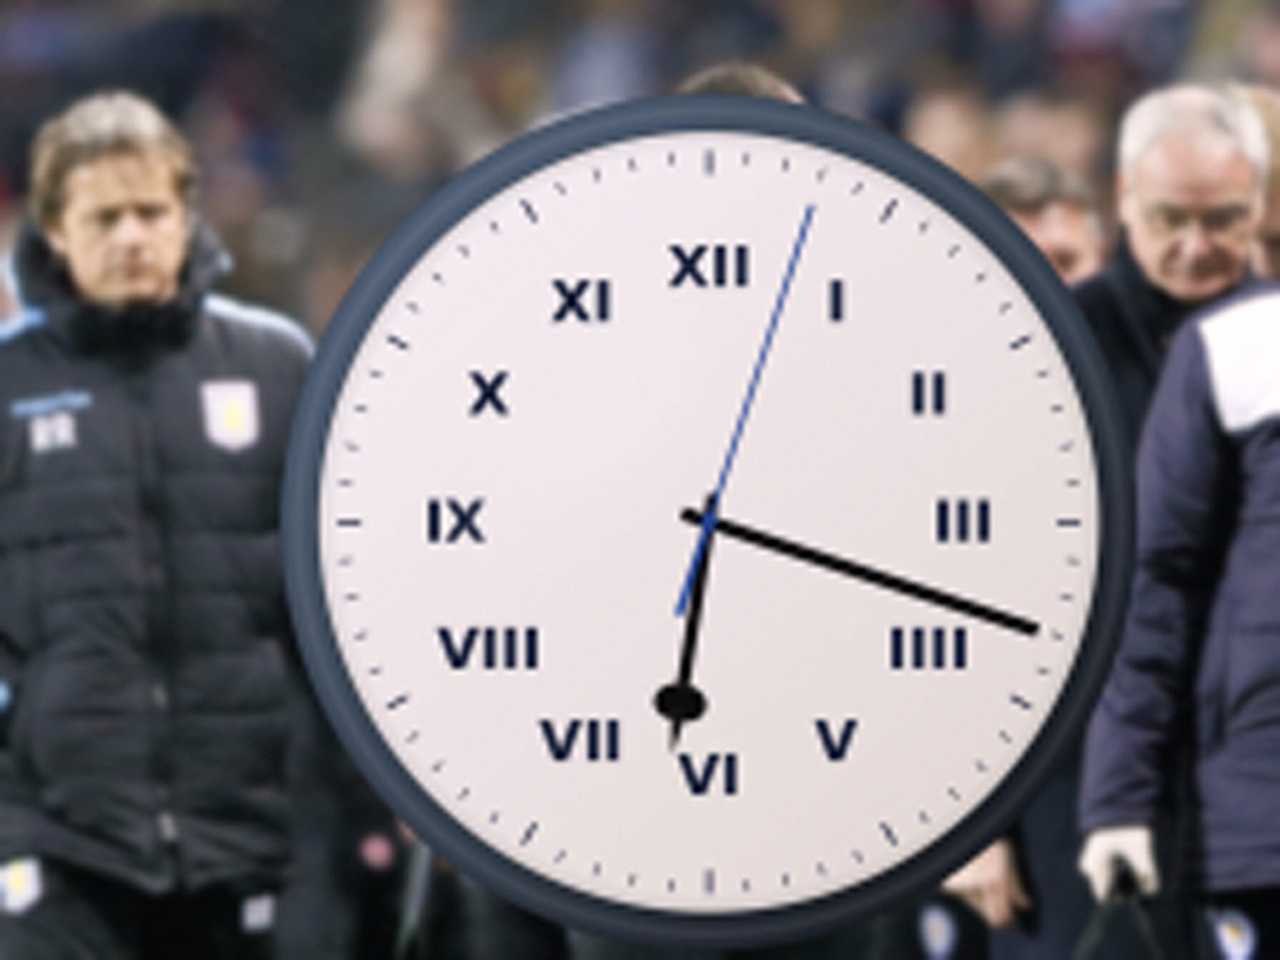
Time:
{"hour": 6, "minute": 18, "second": 3}
